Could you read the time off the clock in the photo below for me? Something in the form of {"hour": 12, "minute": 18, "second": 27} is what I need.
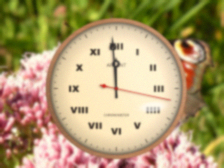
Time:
{"hour": 11, "minute": 59, "second": 17}
